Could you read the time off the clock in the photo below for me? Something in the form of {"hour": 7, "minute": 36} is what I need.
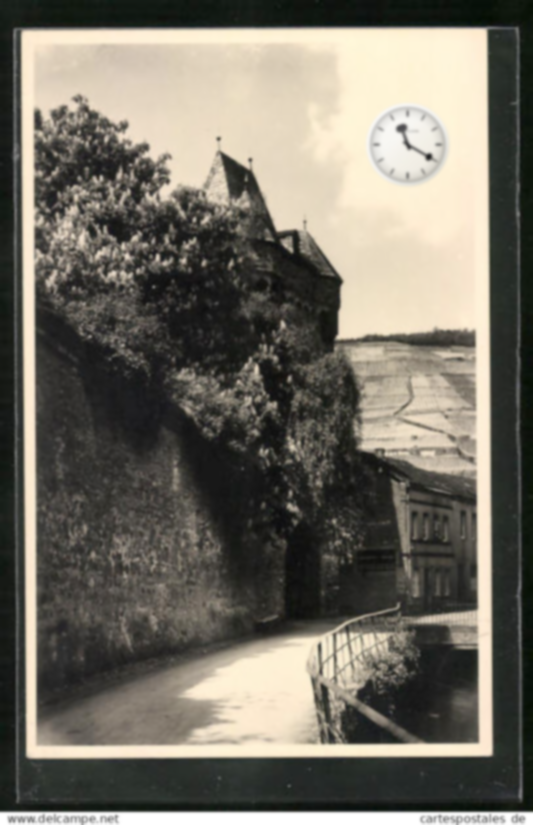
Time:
{"hour": 11, "minute": 20}
